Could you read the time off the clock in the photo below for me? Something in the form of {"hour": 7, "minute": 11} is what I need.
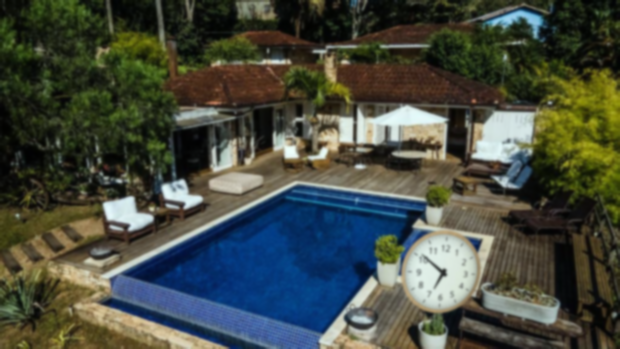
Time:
{"hour": 6, "minute": 51}
